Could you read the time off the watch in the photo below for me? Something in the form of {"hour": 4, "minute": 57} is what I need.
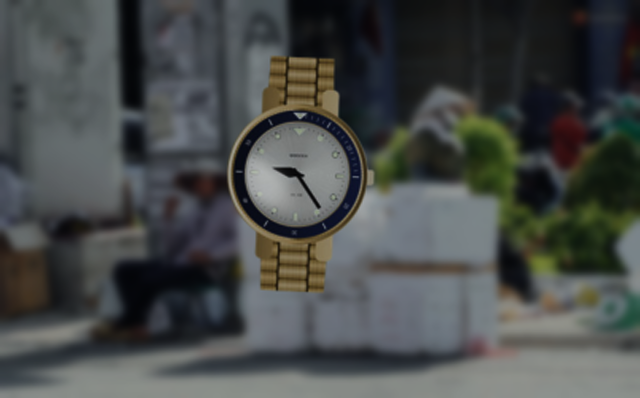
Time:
{"hour": 9, "minute": 24}
